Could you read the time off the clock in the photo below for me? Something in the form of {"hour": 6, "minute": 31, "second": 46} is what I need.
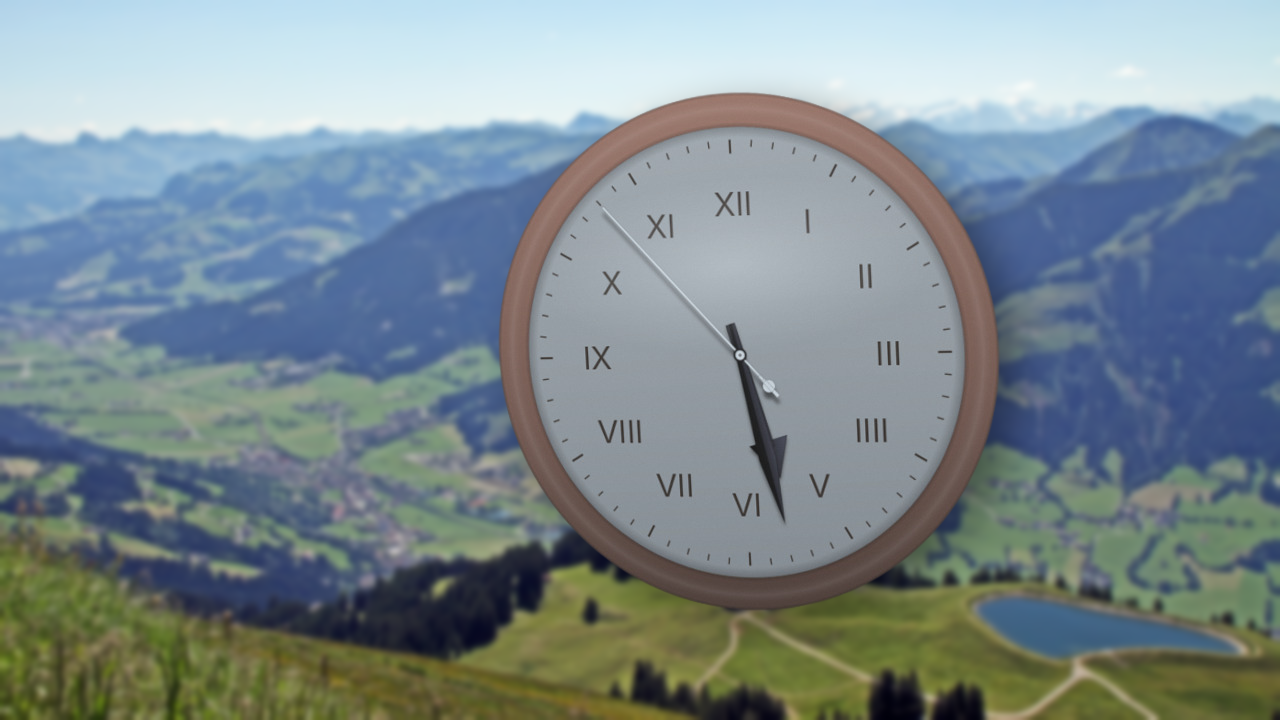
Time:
{"hour": 5, "minute": 27, "second": 53}
